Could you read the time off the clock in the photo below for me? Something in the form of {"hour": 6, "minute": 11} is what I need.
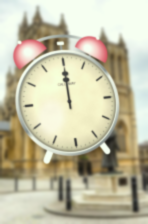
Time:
{"hour": 12, "minute": 0}
